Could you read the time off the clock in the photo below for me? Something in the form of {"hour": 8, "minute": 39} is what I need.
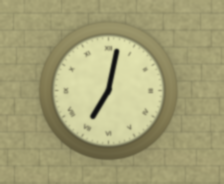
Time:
{"hour": 7, "minute": 2}
